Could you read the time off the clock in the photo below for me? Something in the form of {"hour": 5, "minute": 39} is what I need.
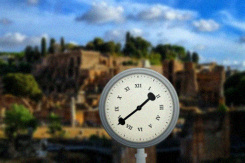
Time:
{"hour": 1, "minute": 39}
